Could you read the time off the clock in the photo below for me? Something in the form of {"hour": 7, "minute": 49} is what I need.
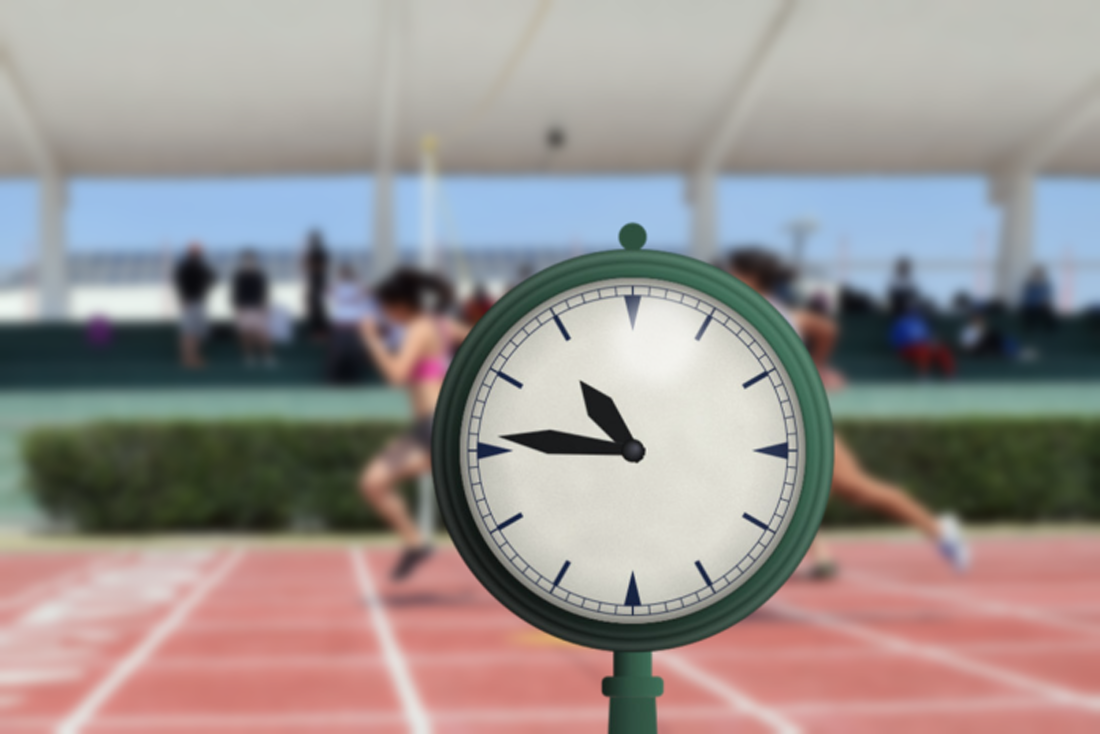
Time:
{"hour": 10, "minute": 46}
